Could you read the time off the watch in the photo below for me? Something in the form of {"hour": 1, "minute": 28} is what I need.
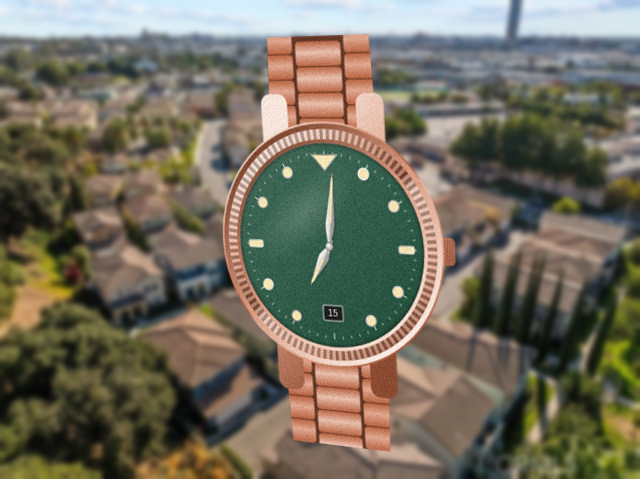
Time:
{"hour": 7, "minute": 1}
